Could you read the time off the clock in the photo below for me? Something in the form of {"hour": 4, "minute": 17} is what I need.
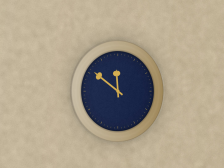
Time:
{"hour": 11, "minute": 51}
